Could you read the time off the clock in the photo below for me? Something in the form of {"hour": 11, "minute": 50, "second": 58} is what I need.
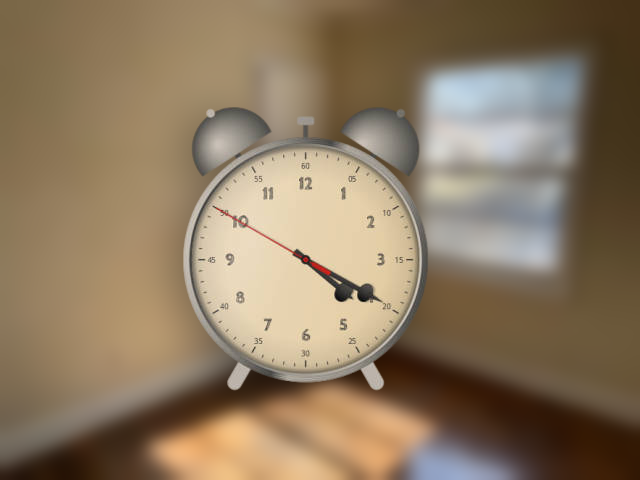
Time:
{"hour": 4, "minute": 19, "second": 50}
